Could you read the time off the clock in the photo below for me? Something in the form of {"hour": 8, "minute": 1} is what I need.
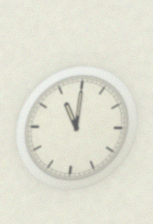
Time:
{"hour": 11, "minute": 0}
